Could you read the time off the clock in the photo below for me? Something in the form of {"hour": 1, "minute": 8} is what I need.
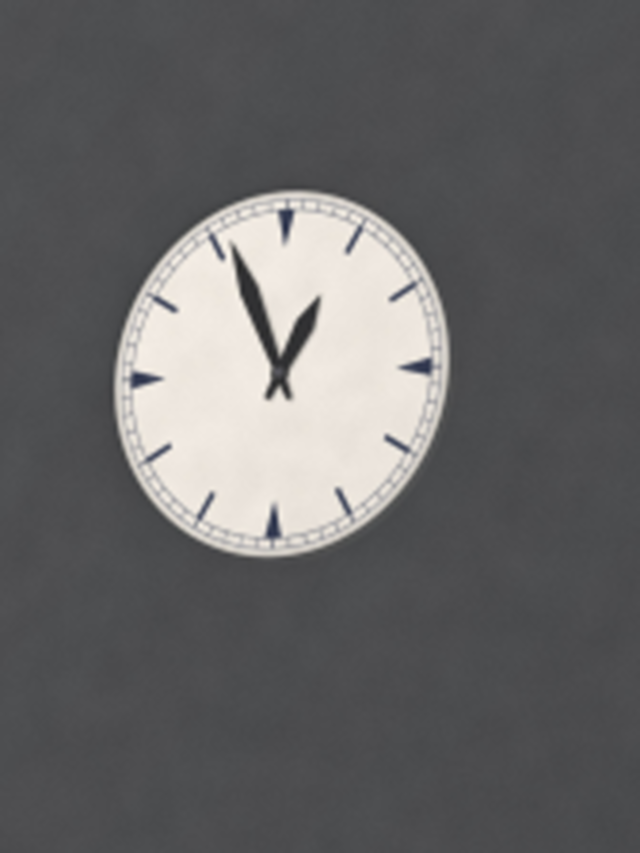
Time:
{"hour": 12, "minute": 56}
